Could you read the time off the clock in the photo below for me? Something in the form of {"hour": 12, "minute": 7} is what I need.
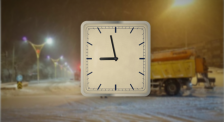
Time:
{"hour": 8, "minute": 58}
